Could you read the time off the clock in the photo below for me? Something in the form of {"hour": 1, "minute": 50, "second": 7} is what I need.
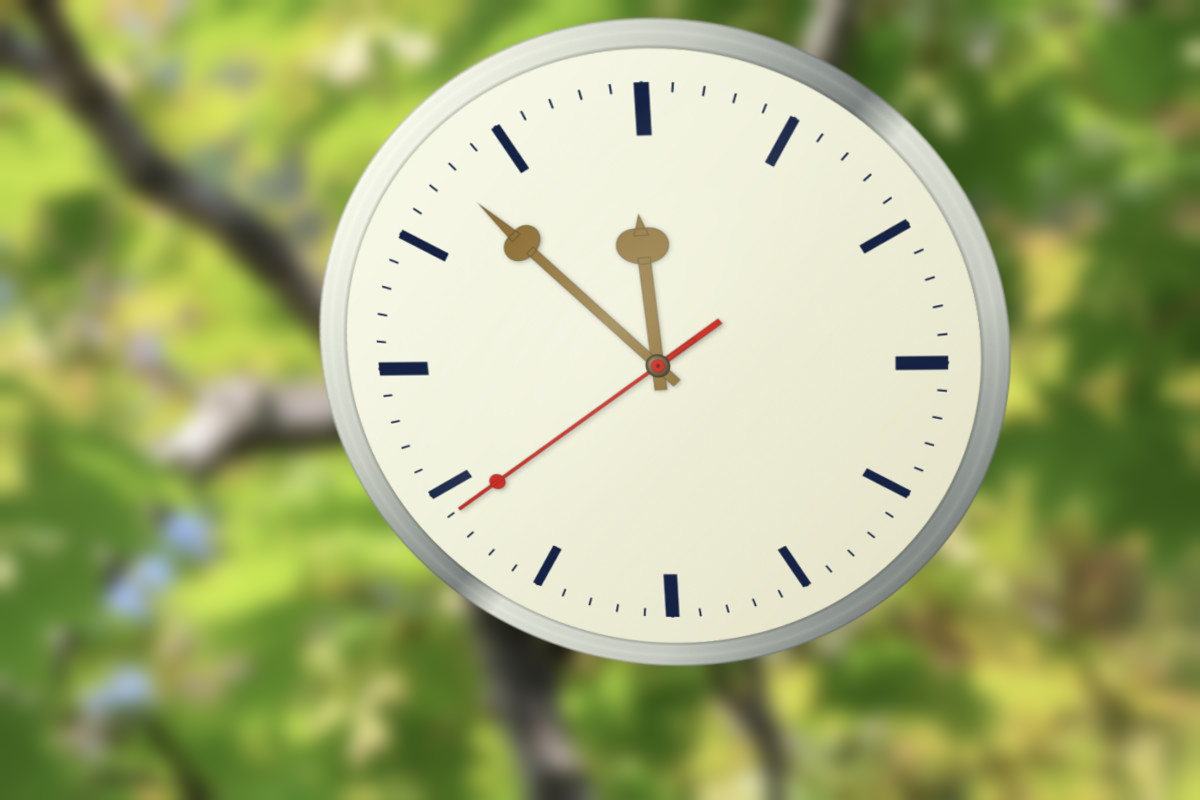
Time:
{"hour": 11, "minute": 52, "second": 39}
